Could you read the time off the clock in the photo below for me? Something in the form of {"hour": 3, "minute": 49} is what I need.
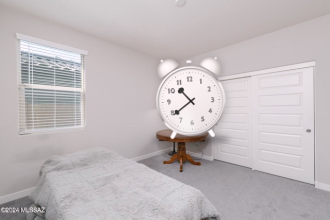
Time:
{"hour": 10, "minute": 39}
